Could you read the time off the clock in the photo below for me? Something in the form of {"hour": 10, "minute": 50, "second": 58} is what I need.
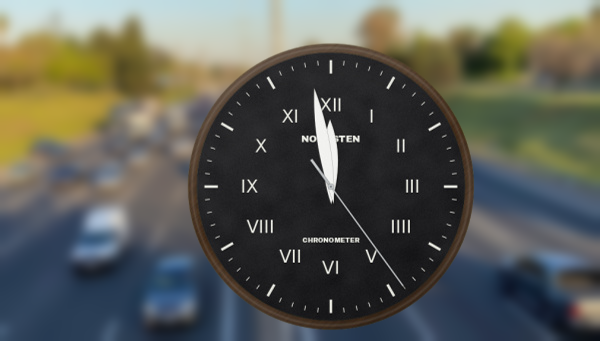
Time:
{"hour": 11, "minute": 58, "second": 24}
